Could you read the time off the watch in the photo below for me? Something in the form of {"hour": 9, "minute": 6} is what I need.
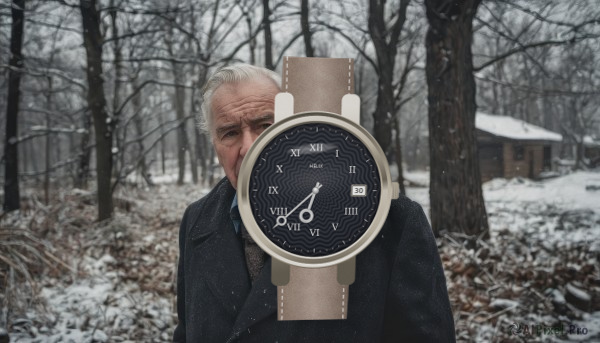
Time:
{"hour": 6, "minute": 38}
